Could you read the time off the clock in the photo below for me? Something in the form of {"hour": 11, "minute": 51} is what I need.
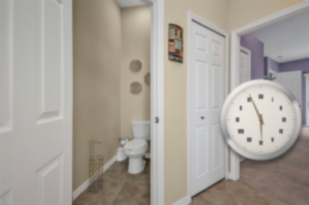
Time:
{"hour": 5, "minute": 56}
